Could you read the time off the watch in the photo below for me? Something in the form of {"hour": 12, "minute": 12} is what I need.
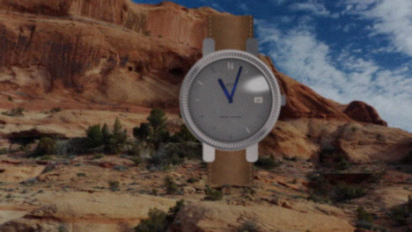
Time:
{"hour": 11, "minute": 3}
